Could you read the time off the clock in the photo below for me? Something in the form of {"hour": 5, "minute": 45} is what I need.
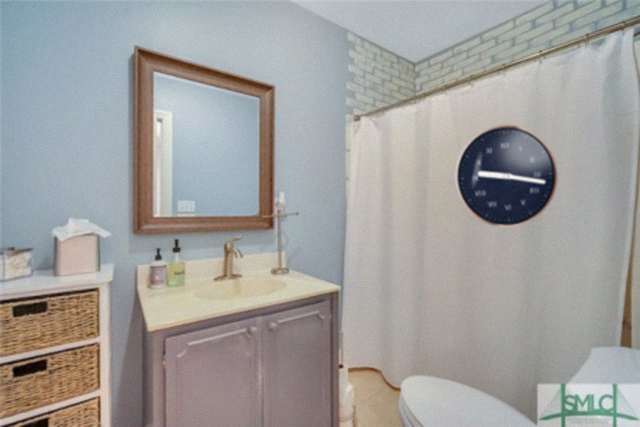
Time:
{"hour": 9, "minute": 17}
